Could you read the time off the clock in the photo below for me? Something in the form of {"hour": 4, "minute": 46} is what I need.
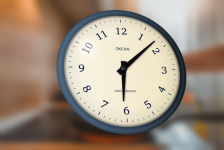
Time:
{"hour": 6, "minute": 8}
